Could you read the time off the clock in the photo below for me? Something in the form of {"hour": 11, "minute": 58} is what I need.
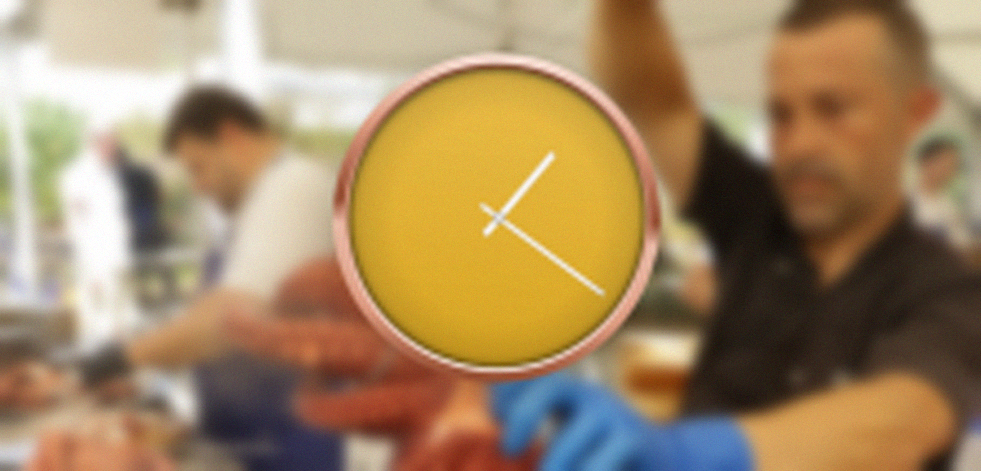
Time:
{"hour": 1, "minute": 21}
